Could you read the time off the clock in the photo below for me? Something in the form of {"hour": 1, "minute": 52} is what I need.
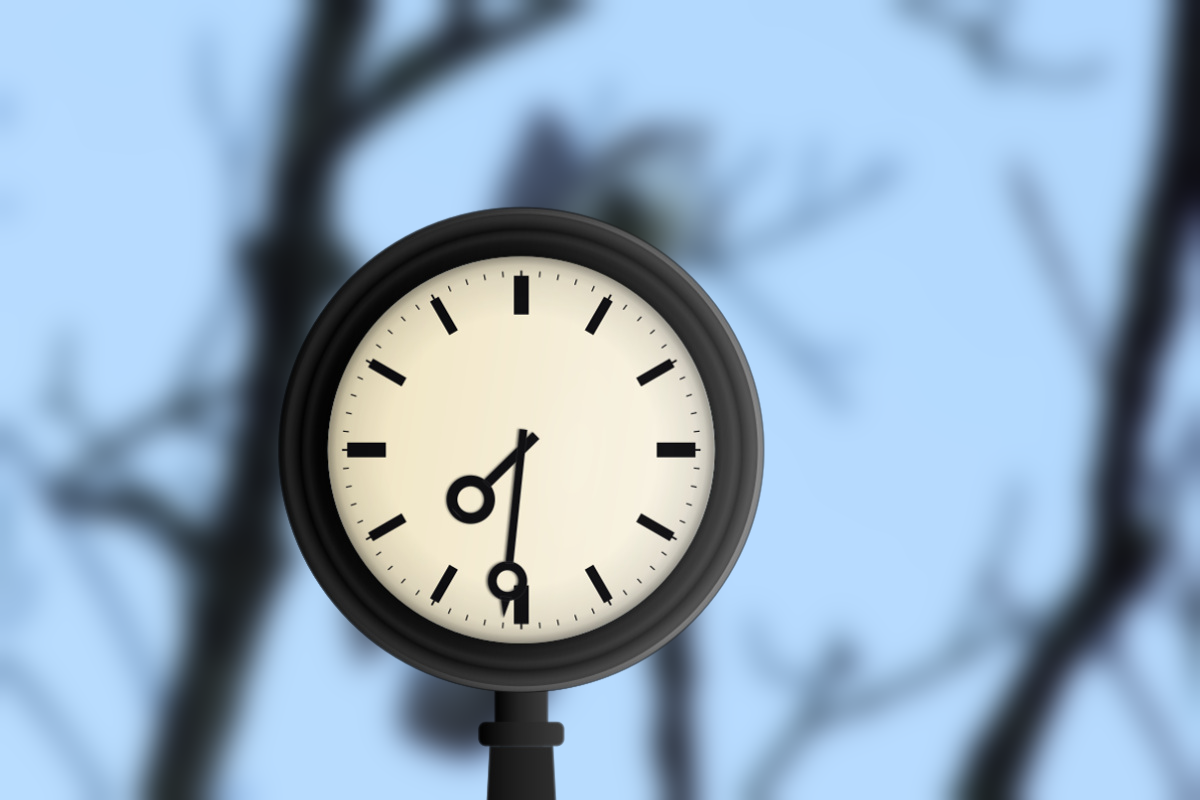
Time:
{"hour": 7, "minute": 31}
